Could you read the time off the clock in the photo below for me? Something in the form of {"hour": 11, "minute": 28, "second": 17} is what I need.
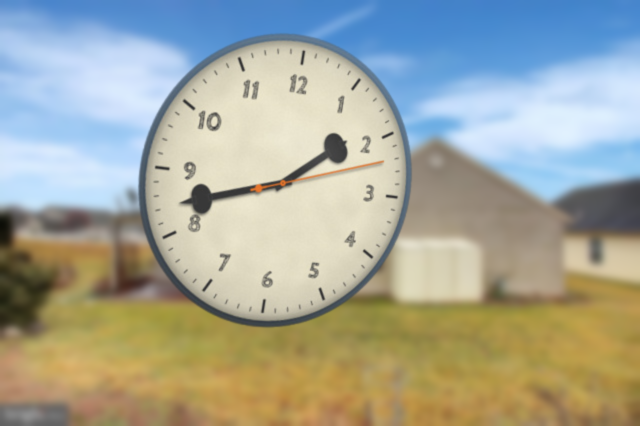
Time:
{"hour": 1, "minute": 42, "second": 12}
